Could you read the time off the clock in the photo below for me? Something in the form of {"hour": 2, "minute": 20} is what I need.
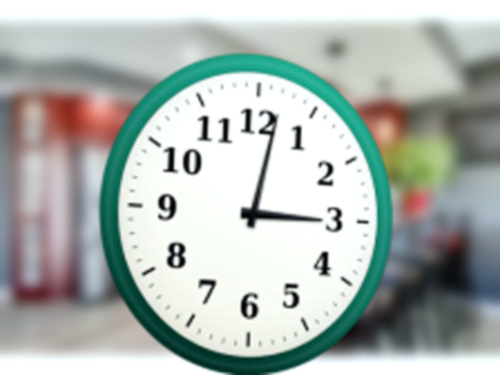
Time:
{"hour": 3, "minute": 2}
